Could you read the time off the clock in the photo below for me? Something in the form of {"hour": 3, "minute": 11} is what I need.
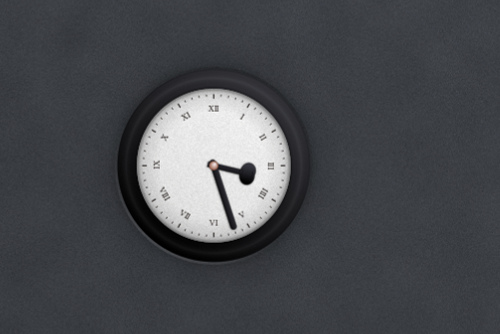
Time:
{"hour": 3, "minute": 27}
